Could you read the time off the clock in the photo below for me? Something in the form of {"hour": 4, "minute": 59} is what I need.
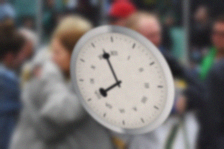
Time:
{"hour": 7, "minute": 57}
